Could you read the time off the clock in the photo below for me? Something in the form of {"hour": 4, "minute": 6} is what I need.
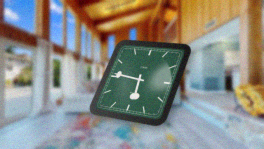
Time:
{"hour": 5, "minute": 46}
